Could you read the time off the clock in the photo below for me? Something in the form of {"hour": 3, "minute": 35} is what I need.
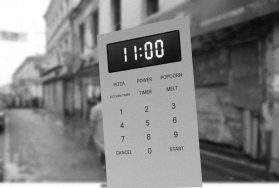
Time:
{"hour": 11, "minute": 0}
